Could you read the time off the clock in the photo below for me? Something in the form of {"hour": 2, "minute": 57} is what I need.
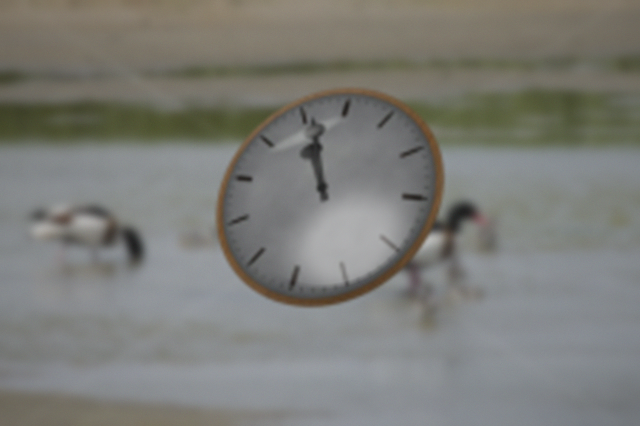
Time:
{"hour": 10, "minute": 56}
